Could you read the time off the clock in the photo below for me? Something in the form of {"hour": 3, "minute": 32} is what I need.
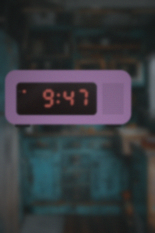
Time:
{"hour": 9, "minute": 47}
